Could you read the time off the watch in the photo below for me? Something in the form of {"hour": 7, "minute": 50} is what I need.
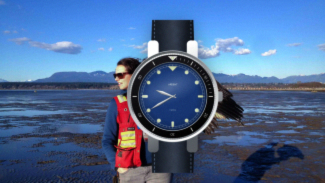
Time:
{"hour": 9, "minute": 40}
